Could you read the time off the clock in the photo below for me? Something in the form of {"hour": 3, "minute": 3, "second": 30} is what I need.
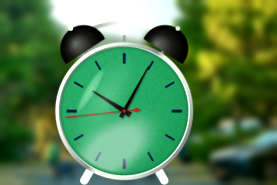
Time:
{"hour": 10, "minute": 4, "second": 44}
